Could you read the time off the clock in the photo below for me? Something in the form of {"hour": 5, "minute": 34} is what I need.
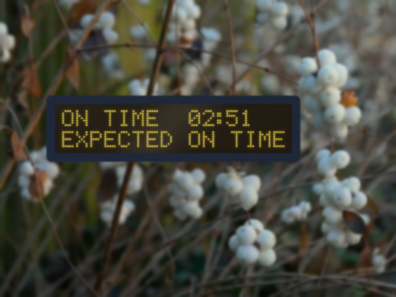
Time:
{"hour": 2, "minute": 51}
